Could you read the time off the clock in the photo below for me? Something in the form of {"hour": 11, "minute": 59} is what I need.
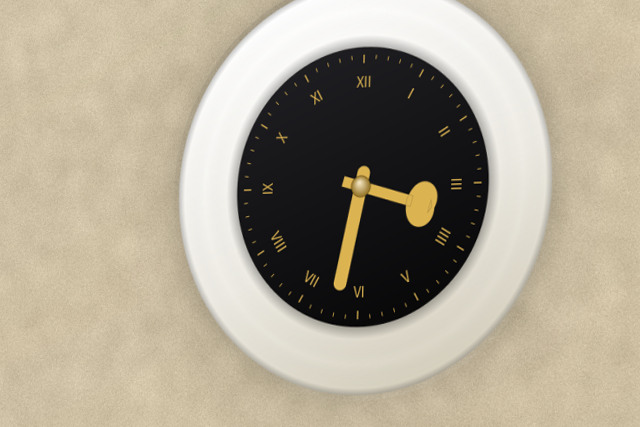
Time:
{"hour": 3, "minute": 32}
